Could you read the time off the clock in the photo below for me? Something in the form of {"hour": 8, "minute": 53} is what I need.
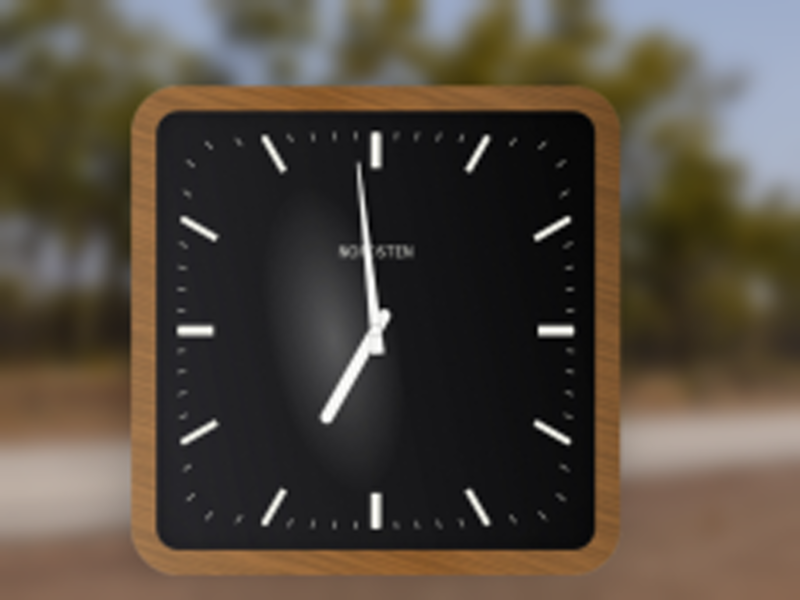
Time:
{"hour": 6, "minute": 59}
